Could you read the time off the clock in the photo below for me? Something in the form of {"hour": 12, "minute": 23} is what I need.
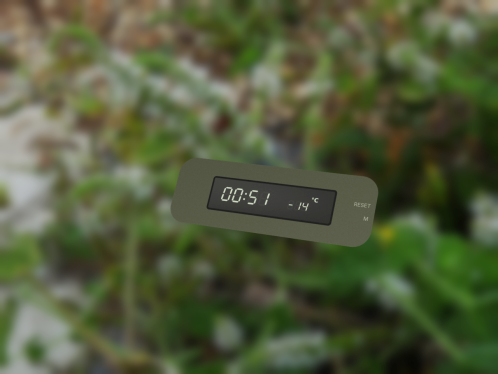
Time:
{"hour": 0, "minute": 51}
